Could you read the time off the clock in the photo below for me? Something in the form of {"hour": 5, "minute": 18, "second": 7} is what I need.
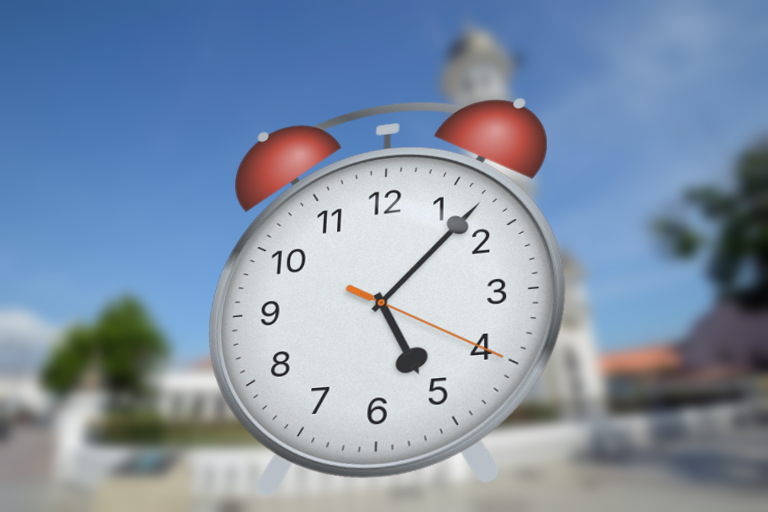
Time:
{"hour": 5, "minute": 7, "second": 20}
